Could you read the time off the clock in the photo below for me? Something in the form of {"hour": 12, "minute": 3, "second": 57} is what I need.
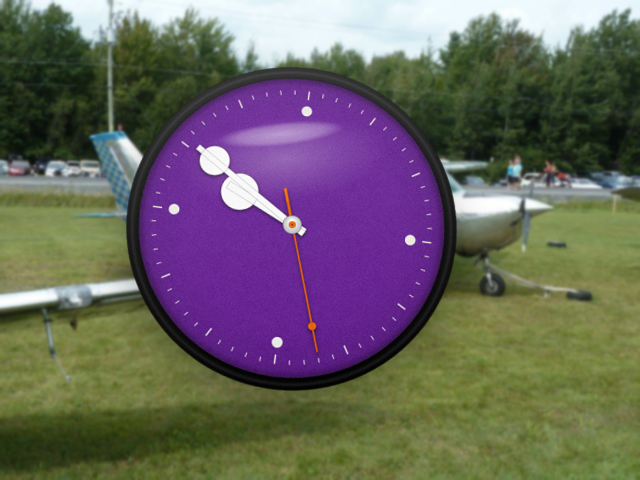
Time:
{"hour": 9, "minute": 50, "second": 27}
